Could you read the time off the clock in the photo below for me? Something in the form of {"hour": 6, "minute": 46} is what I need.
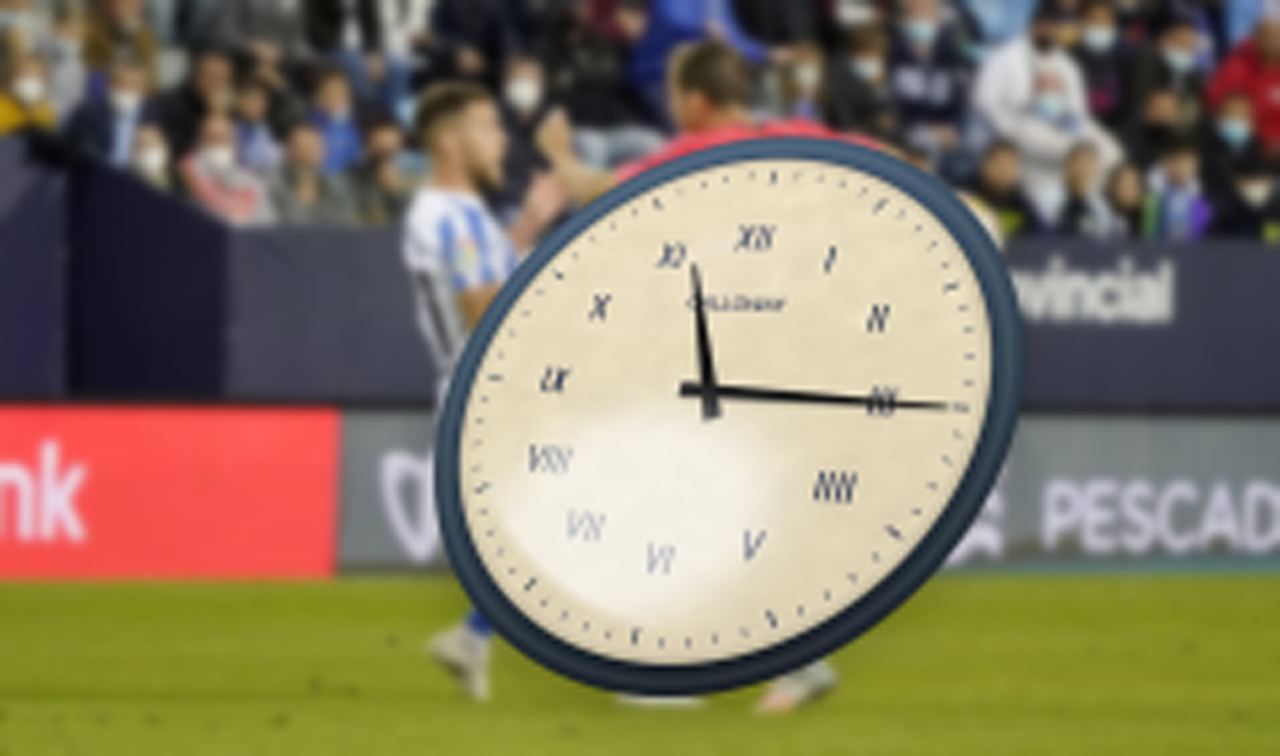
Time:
{"hour": 11, "minute": 15}
